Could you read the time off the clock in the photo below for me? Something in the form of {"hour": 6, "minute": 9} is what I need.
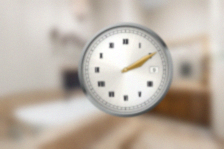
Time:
{"hour": 2, "minute": 10}
